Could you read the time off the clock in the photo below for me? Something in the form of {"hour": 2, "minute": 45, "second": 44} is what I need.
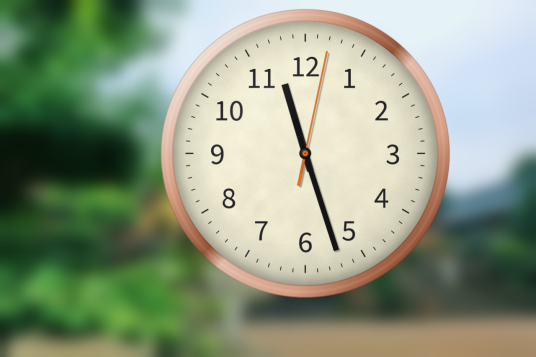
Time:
{"hour": 11, "minute": 27, "second": 2}
